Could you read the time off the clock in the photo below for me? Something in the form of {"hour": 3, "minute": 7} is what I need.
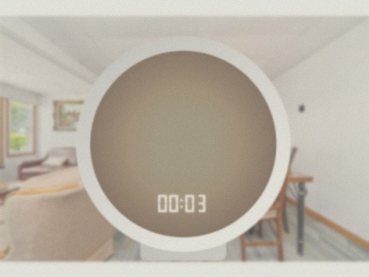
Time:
{"hour": 0, "minute": 3}
